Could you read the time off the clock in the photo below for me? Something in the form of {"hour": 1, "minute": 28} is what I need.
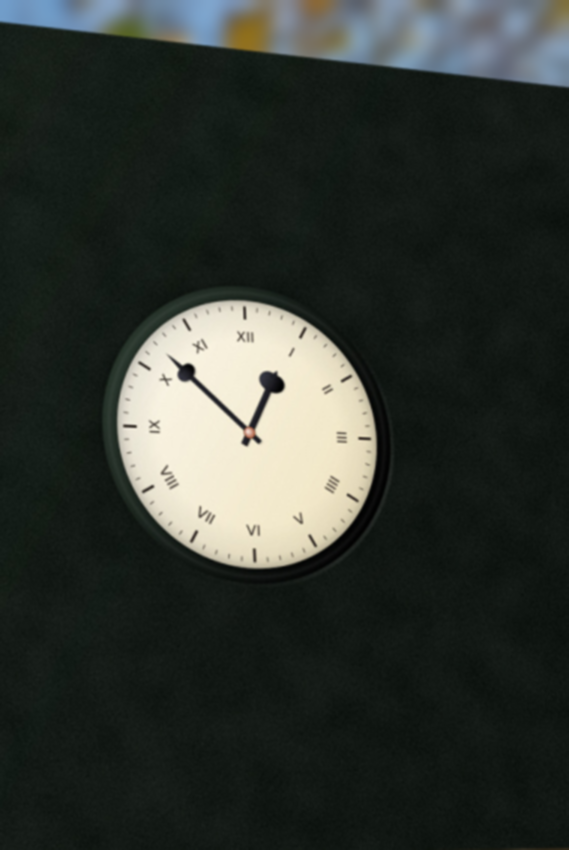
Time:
{"hour": 12, "minute": 52}
